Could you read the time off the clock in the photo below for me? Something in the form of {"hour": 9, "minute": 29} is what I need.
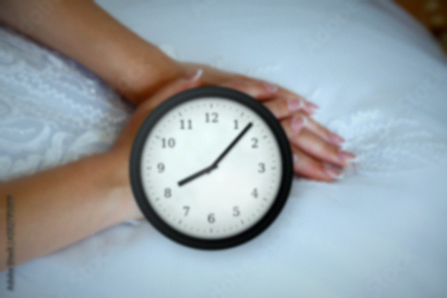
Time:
{"hour": 8, "minute": 7}
